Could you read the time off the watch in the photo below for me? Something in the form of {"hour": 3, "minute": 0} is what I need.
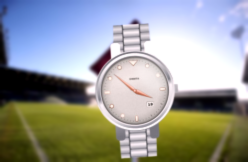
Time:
{"hour": 3, "minute": 52}
